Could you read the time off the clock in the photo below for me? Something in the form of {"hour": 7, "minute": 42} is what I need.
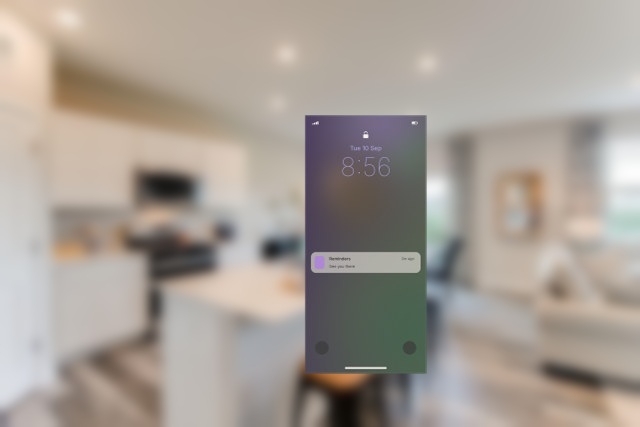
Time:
{"hour": 8, "minute": 56}
